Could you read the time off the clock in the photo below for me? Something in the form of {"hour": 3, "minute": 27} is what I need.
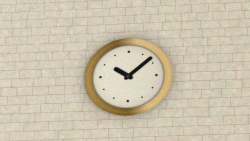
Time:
{"hour": 10, "minute": 8}
